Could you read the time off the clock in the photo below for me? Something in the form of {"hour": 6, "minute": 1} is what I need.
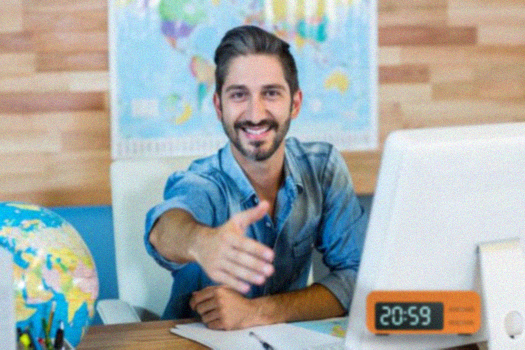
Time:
{"hour": 20, "minute": 59}
